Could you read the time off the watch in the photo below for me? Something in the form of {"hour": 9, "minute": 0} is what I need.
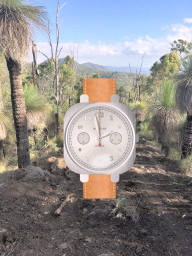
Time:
{"hour": 1, "minute": 58}
